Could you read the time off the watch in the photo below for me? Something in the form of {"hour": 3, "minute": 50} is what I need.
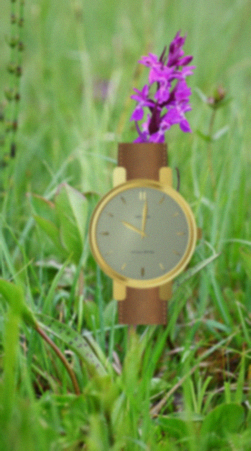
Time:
{"hour": 10, "minute": 1}
